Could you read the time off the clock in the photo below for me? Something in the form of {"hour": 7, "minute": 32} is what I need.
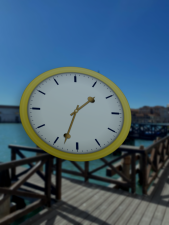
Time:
{"hour": 1, "minute": 33}
